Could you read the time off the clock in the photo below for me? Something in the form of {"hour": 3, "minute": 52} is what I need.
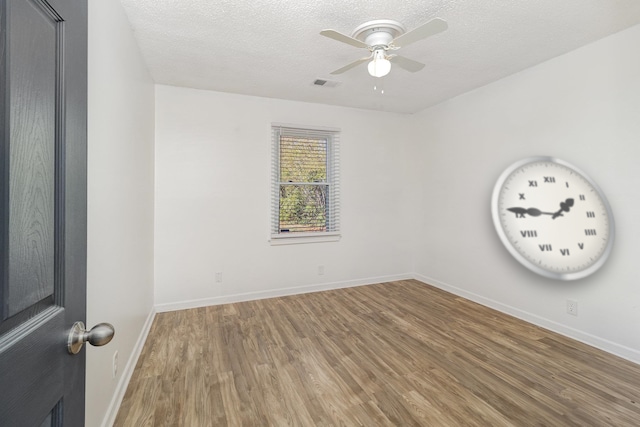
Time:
{"hour": 1, "minute": 46}
